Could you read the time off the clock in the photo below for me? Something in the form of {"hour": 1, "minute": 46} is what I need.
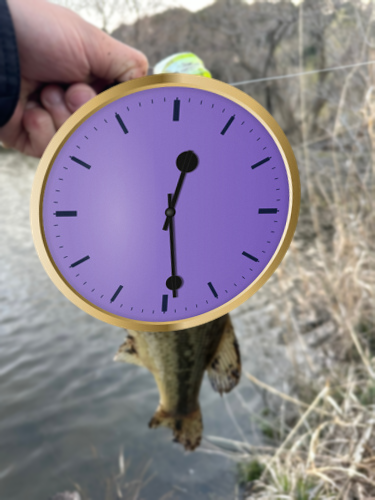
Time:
{"hour": 12, "minute": 29}
